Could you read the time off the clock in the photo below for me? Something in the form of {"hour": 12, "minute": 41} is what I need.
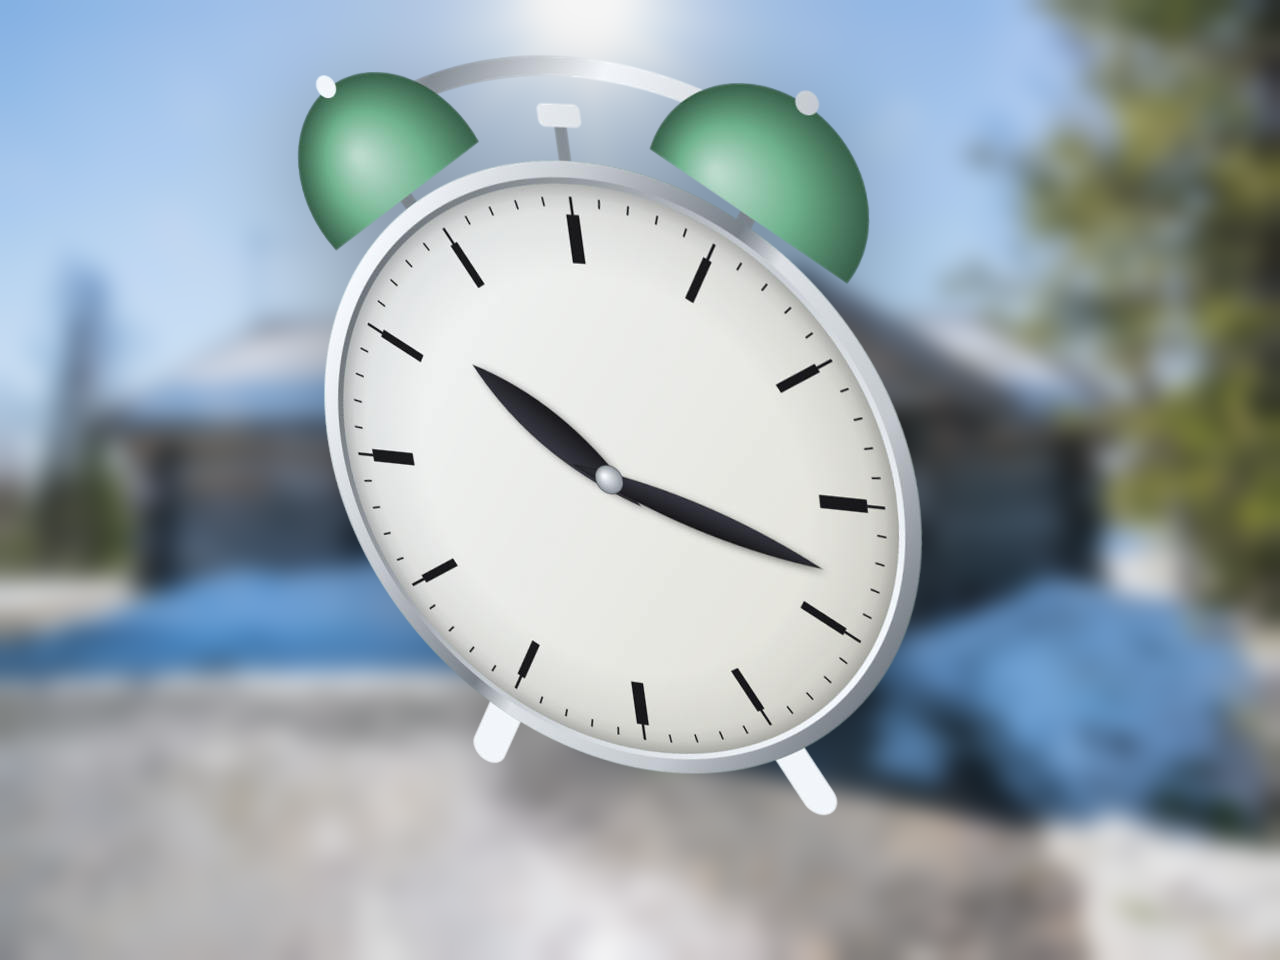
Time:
{"hour": 10, "minute": 18}
